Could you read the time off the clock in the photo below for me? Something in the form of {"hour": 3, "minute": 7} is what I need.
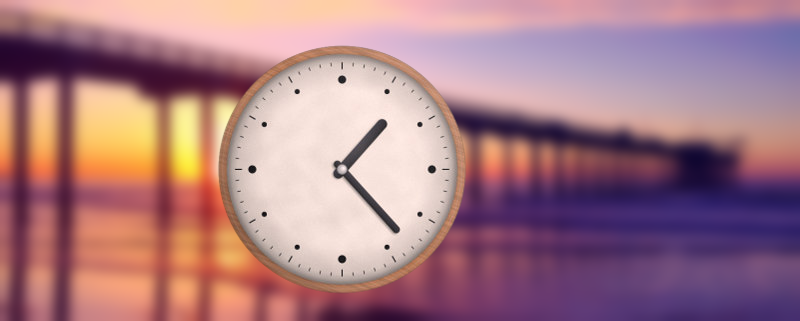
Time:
{"hour": 1, "minute": 23}
